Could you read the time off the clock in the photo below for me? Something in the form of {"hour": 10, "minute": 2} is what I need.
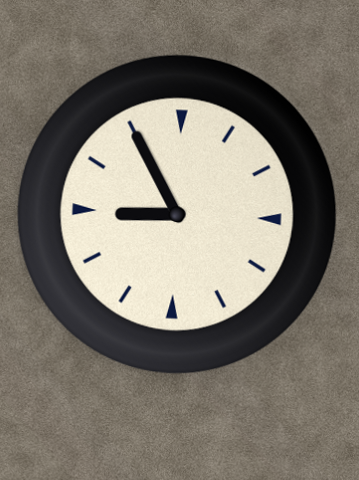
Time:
{"hour": 8, "minute": 55}
